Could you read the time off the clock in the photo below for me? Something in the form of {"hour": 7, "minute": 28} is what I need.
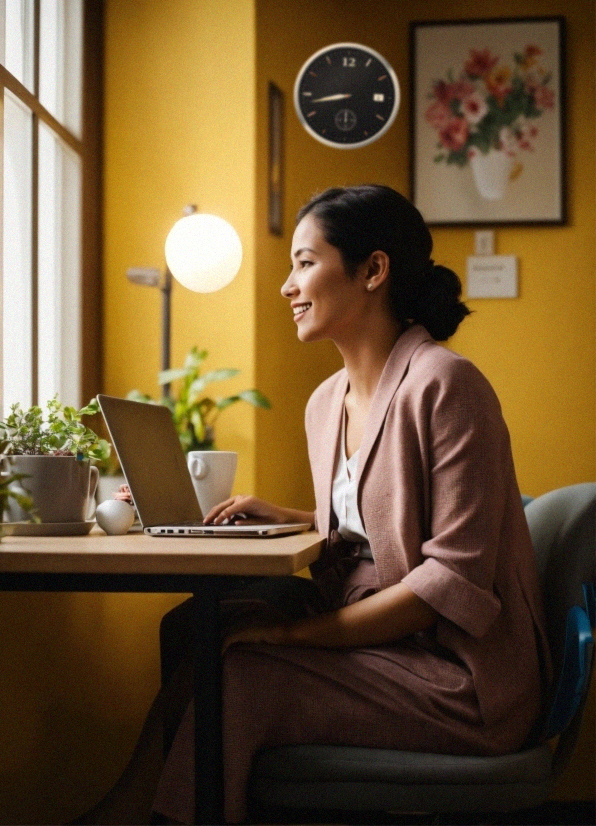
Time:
{"hour": 8, "minute": 43}
